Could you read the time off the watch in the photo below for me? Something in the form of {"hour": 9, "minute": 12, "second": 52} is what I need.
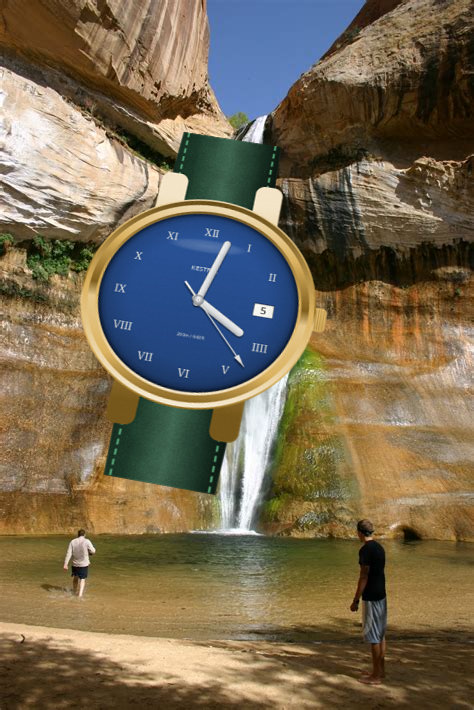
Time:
{"hour": 4, "minute": 2, "second": 23}
